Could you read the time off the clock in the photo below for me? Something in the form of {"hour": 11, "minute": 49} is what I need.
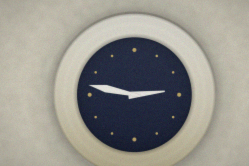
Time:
{"hour": 2, "minute": 47}
